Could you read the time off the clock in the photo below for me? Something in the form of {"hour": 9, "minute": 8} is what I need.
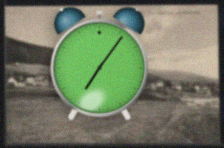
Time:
{"hour": 7, "minute": 6}
